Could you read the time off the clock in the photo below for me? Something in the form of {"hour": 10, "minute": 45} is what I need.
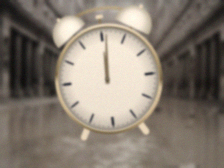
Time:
{"hour": 12, "minute": 1}
